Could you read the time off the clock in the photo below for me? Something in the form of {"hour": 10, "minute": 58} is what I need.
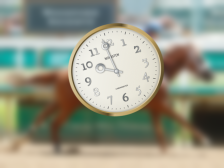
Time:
{"hour": 9, "minute": 59}
